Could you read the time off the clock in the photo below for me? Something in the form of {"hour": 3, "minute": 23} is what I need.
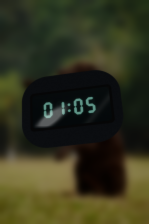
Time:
{"hour": 1, "minute": 5}
